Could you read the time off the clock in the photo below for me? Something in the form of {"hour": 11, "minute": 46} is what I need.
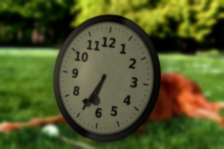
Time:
{"hour": 6, "minute": 35}
